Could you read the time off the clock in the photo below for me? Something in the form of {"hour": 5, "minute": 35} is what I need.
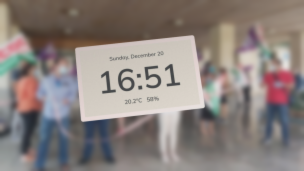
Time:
{"hour": 16, "minute": 51}
